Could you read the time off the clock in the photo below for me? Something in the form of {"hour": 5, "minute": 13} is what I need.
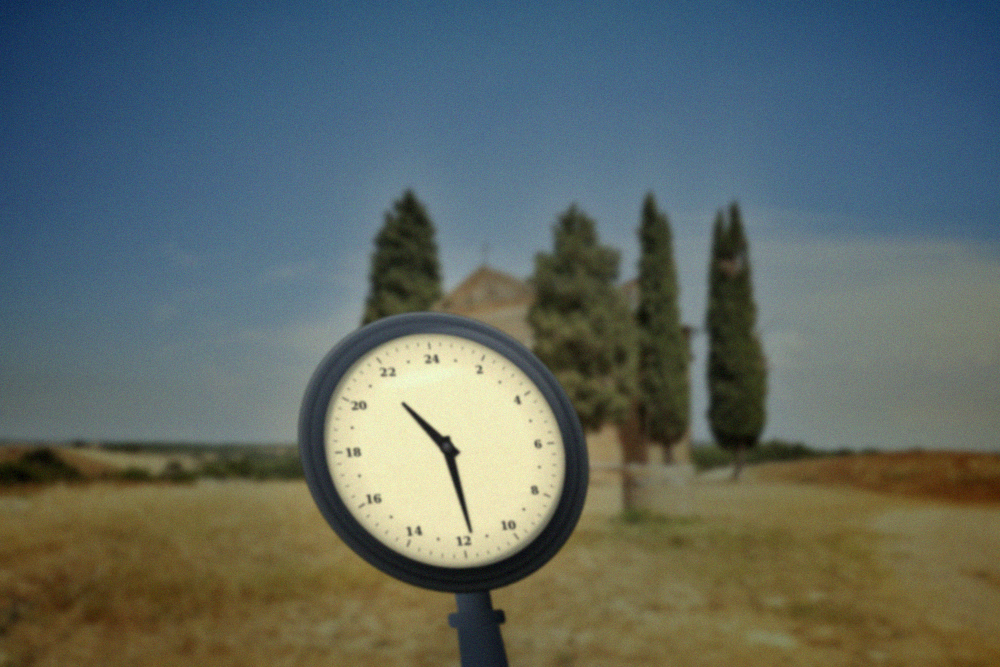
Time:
{"hour": 21, "minute": 29}
